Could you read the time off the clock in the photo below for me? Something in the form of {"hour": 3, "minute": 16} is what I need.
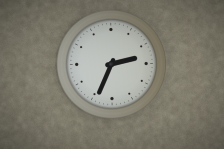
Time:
{"hour": 2, "minute": 34}
